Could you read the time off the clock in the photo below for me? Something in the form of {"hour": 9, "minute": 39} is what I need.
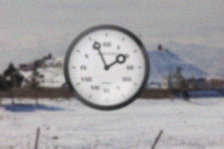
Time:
{"hour": 1, "minute": 56}
